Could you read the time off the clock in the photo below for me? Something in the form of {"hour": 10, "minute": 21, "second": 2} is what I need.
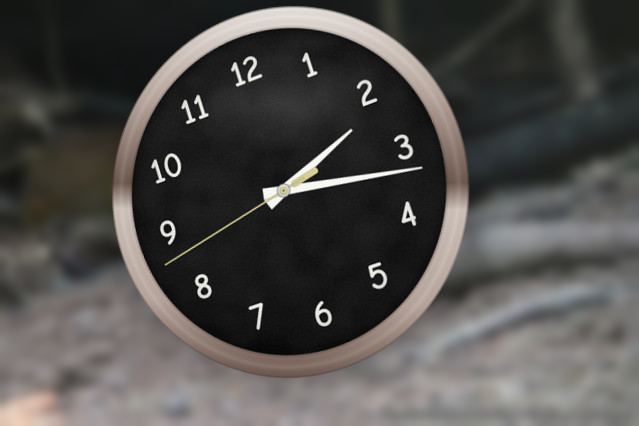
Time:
{"hour": 2, "minute": 16, "second": 43}
